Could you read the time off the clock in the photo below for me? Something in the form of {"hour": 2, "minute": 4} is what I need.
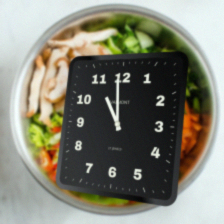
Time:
{"hour": 10, "minute": 59}
